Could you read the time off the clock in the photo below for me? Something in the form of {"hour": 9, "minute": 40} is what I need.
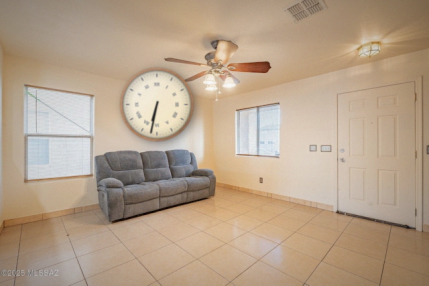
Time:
{"hour": 6, "minute": 32}
